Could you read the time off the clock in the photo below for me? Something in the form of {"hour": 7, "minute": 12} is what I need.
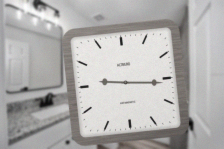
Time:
{"hour": 9, "minute": 16}
